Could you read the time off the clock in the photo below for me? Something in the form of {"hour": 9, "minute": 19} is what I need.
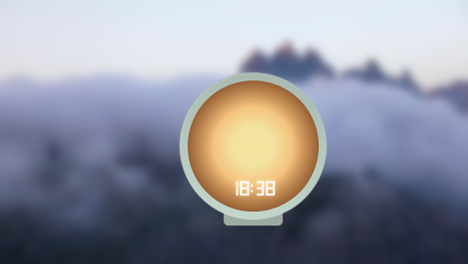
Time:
{"hour": 18, "minute": 38}
